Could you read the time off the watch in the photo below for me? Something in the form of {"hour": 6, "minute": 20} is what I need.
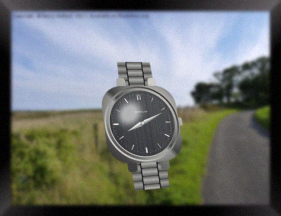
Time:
{"hour": 8, "minute": 11}
